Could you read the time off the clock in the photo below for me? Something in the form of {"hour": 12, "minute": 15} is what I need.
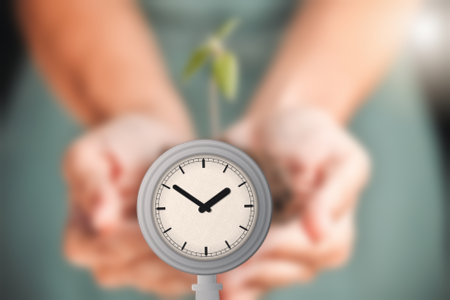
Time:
{"hour": 1, "minute": 51}
